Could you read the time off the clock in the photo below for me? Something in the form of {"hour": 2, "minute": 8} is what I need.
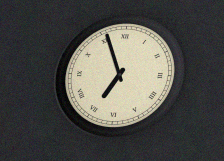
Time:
{"hour": 6, "minute": 56}
